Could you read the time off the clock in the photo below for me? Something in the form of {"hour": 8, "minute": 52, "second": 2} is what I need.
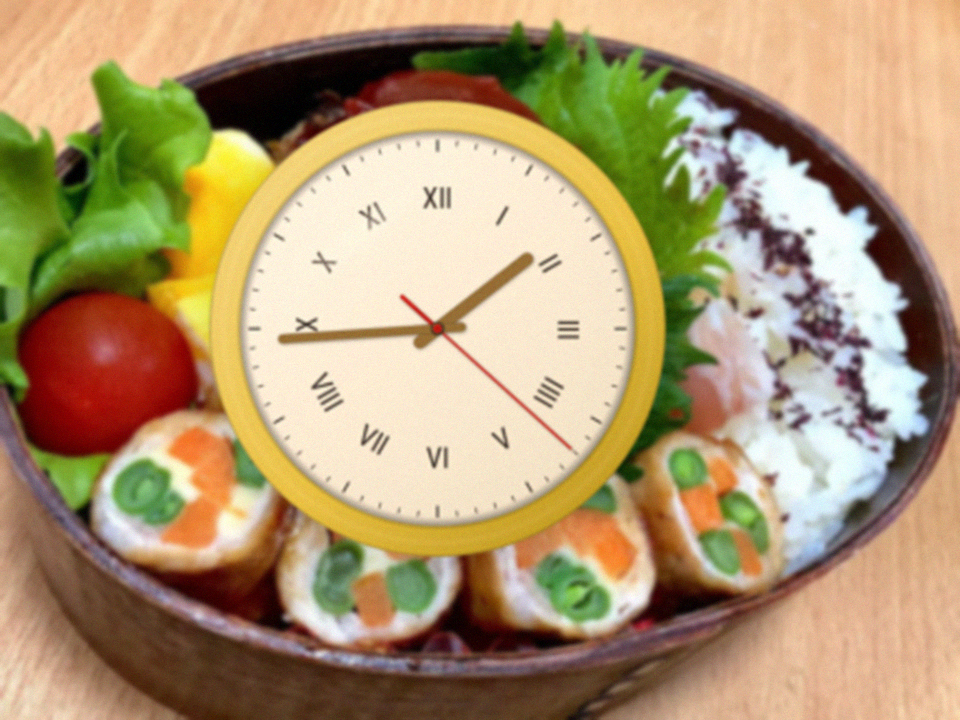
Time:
{"hour": 1, "minute": 44, "second": 22}
